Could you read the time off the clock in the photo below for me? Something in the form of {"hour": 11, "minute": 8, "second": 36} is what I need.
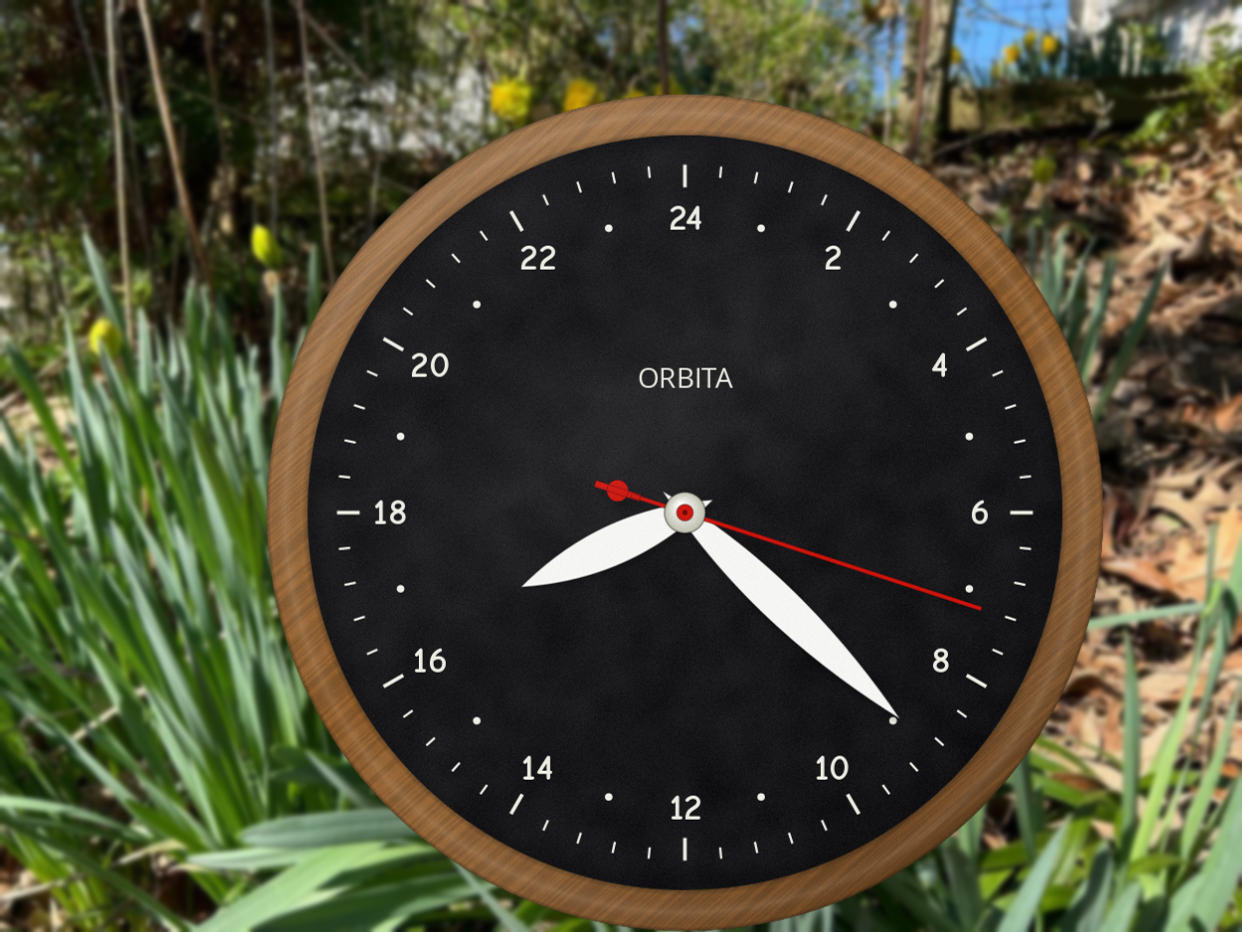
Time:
{"hour": 16, "minute": 22, "second": 18}
